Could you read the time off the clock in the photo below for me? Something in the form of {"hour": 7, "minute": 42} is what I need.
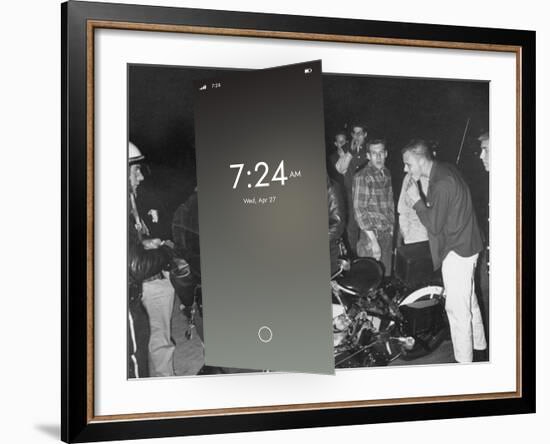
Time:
{"hour": 7, "minute": 24}
